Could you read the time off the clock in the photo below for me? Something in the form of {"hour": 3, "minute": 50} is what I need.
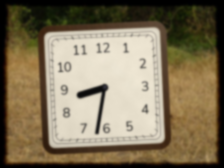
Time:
{"hour": 8, "minute": 32}
